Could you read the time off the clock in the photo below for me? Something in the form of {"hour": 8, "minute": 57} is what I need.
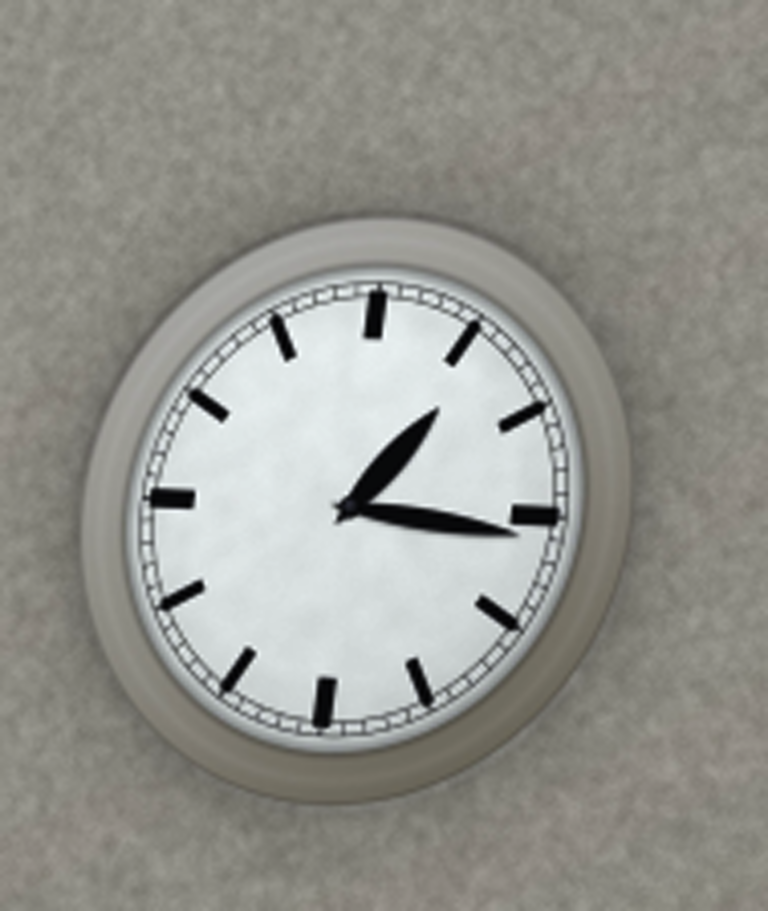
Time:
{"hour": 1, "minute": 16}
